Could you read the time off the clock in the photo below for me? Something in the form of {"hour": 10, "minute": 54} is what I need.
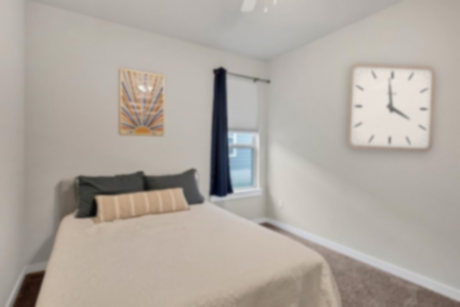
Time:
{"hour": 3, "minute": 59}
